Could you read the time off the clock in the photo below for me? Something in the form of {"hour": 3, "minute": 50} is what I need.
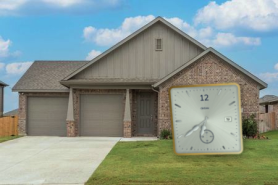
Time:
{"hour": 6, "minute": 39}
